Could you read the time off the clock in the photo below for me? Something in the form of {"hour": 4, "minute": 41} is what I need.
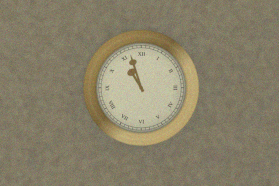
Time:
{"hour": 10, "minute": 57}
